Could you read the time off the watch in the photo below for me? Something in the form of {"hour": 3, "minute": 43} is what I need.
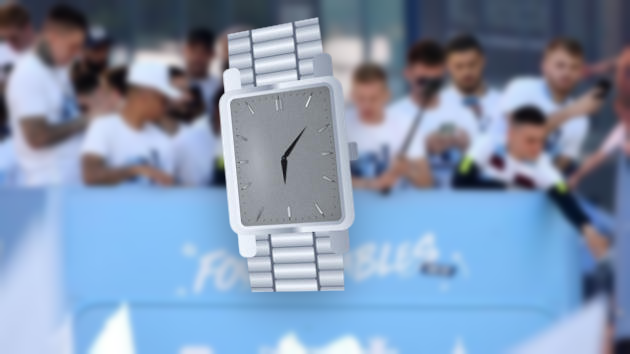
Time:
{"hour": 6, "minute": 7}
